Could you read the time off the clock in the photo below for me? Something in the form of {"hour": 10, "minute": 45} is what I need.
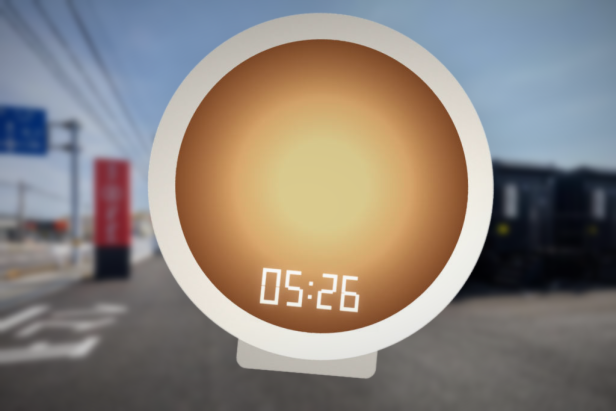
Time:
{"hour": 5, "minute": 26}
